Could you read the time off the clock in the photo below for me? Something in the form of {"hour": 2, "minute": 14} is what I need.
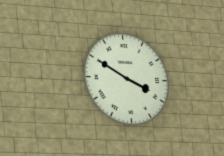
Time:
{"hour": 3, "minute": 50}
